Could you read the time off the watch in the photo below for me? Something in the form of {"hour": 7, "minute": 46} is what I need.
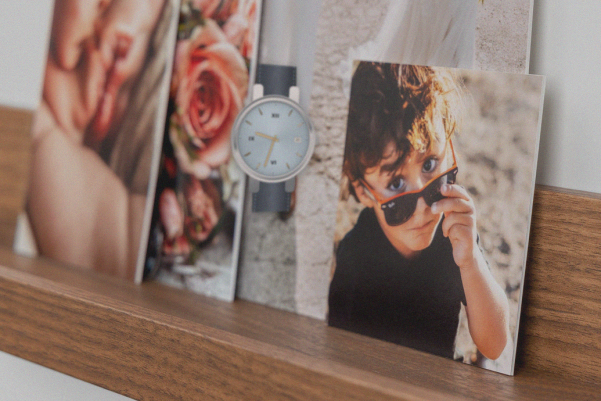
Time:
{"hour": 9, "minute": 33}
